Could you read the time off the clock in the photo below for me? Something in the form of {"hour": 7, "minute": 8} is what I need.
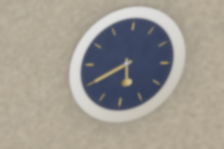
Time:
{"hour": 5, "minute": 40}
